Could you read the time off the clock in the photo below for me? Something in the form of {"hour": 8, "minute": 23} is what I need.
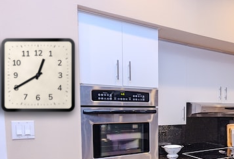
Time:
{"hour": 12, "minute": 40}
